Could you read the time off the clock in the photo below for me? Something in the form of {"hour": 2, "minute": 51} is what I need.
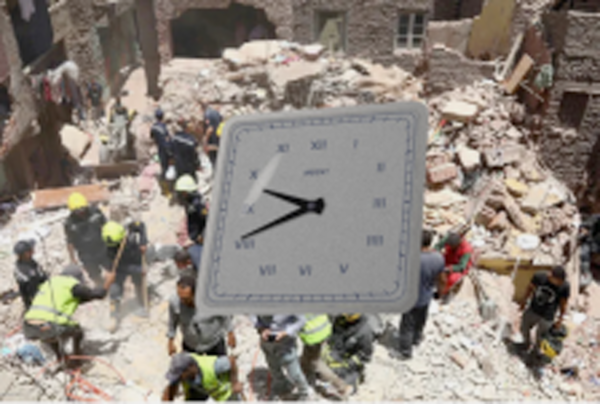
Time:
{"hour": 9, "minute": 41}
